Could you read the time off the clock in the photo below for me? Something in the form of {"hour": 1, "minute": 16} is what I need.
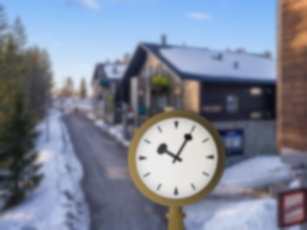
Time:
{"hour": 10, "minute": 5}
